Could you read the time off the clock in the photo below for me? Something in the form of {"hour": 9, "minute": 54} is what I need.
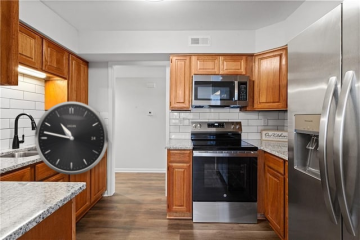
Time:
{"hour": 10, "minute": 47}
